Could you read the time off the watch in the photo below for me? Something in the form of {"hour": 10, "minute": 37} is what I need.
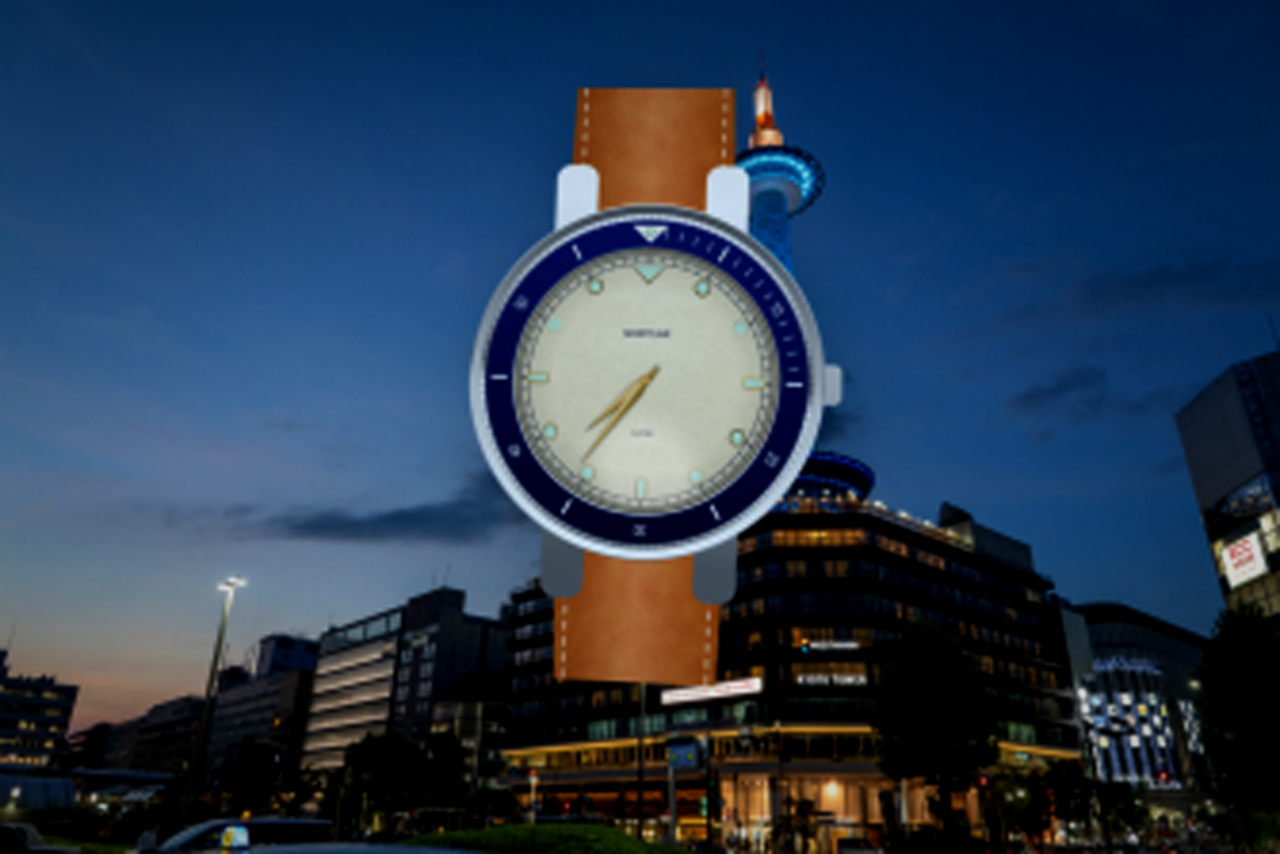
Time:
{"hour": 7, "minute": 36}
